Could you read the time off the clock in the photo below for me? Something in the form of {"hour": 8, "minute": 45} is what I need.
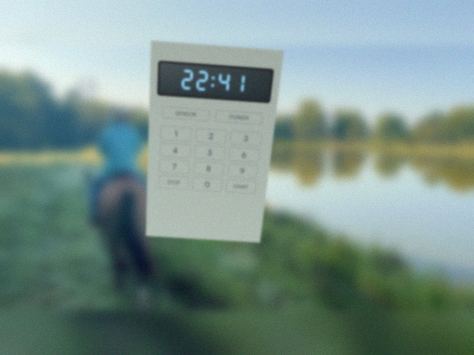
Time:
{"hour": 22, "minute": 41}
